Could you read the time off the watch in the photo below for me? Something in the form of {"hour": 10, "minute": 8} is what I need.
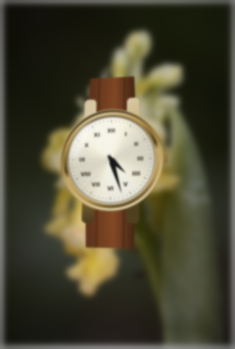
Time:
{"hour": 4, "minute": 27}
